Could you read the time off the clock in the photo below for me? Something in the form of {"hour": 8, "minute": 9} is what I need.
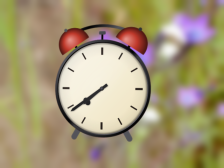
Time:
{"hour": 7, "minute": 39}
